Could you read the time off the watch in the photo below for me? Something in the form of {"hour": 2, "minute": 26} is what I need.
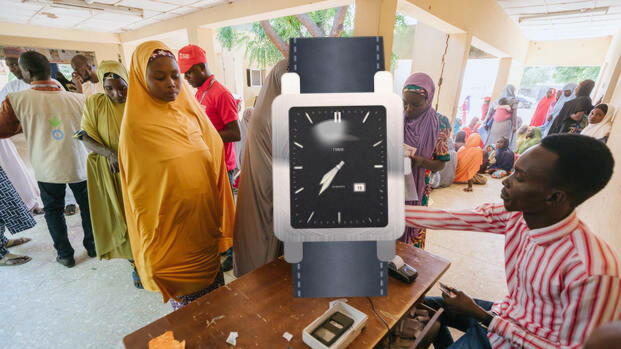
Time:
{"hour": 7, "minute": 36}
